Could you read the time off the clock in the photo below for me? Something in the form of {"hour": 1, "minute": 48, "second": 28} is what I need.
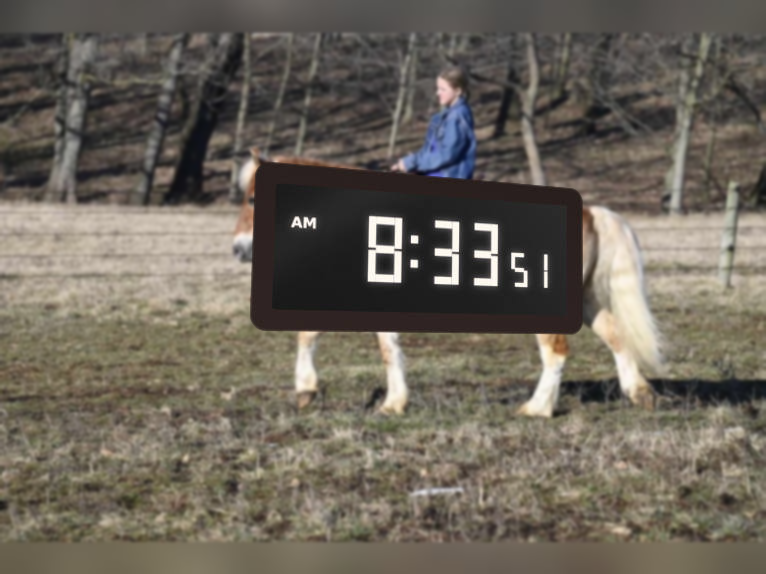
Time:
{"hour": 8, "minute": 33, "second": 51}
